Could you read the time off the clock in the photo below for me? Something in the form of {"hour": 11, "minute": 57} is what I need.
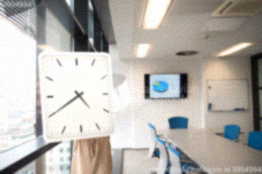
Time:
{"hour": 4, "minute": 40}
